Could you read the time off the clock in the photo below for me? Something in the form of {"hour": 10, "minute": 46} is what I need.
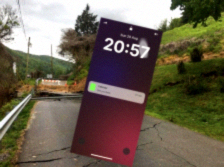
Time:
{"hour": 20, "minute": 57}
